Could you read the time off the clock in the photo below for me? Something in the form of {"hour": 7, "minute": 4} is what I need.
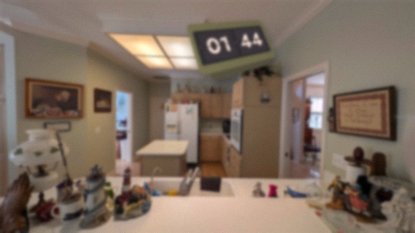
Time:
{"hour": 1, "minute": 44}
